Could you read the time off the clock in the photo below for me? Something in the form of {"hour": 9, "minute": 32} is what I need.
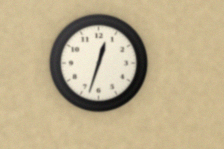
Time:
{"hour": 12, "minute": 33}
